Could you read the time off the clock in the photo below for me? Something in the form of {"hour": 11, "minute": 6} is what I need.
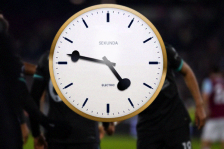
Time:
{"hour": 4, "minute": 47}
